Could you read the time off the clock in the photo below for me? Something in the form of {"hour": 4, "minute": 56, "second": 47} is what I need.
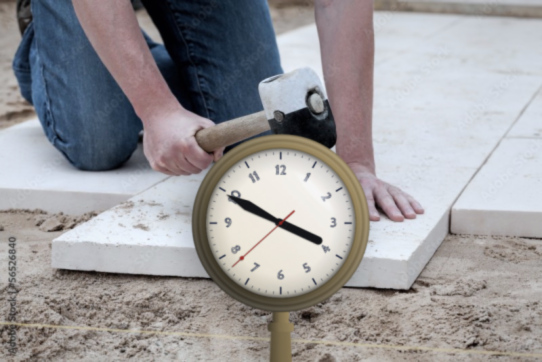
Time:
{"hour": 3, "minute": 49, "second": 38}
